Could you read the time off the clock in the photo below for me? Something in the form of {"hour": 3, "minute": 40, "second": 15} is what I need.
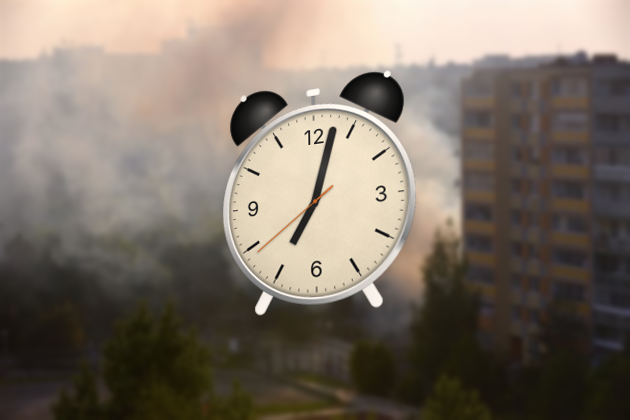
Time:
{"hour": 7, "minute": 2, "second": 39}
